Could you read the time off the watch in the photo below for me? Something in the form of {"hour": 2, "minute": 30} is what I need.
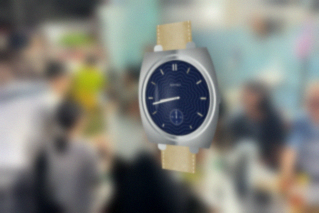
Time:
{"hour": 8, "minute": 43}
